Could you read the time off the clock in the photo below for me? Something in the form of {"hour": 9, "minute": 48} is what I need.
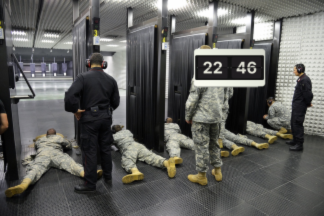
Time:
{"hour": 22, "minute": 46}
